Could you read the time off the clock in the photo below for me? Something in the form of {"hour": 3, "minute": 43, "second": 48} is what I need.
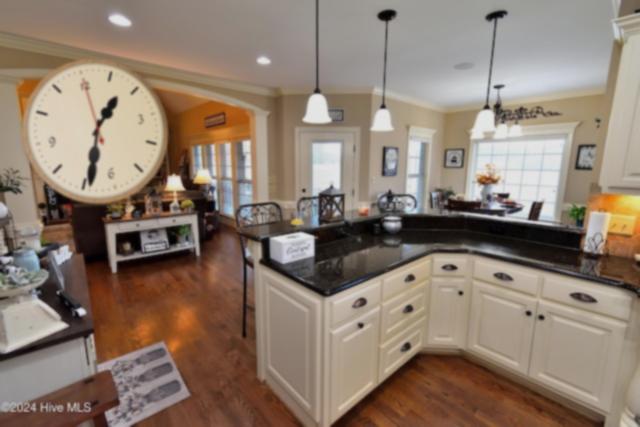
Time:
{"hour": 1, "minute": 34, "second": 0}
